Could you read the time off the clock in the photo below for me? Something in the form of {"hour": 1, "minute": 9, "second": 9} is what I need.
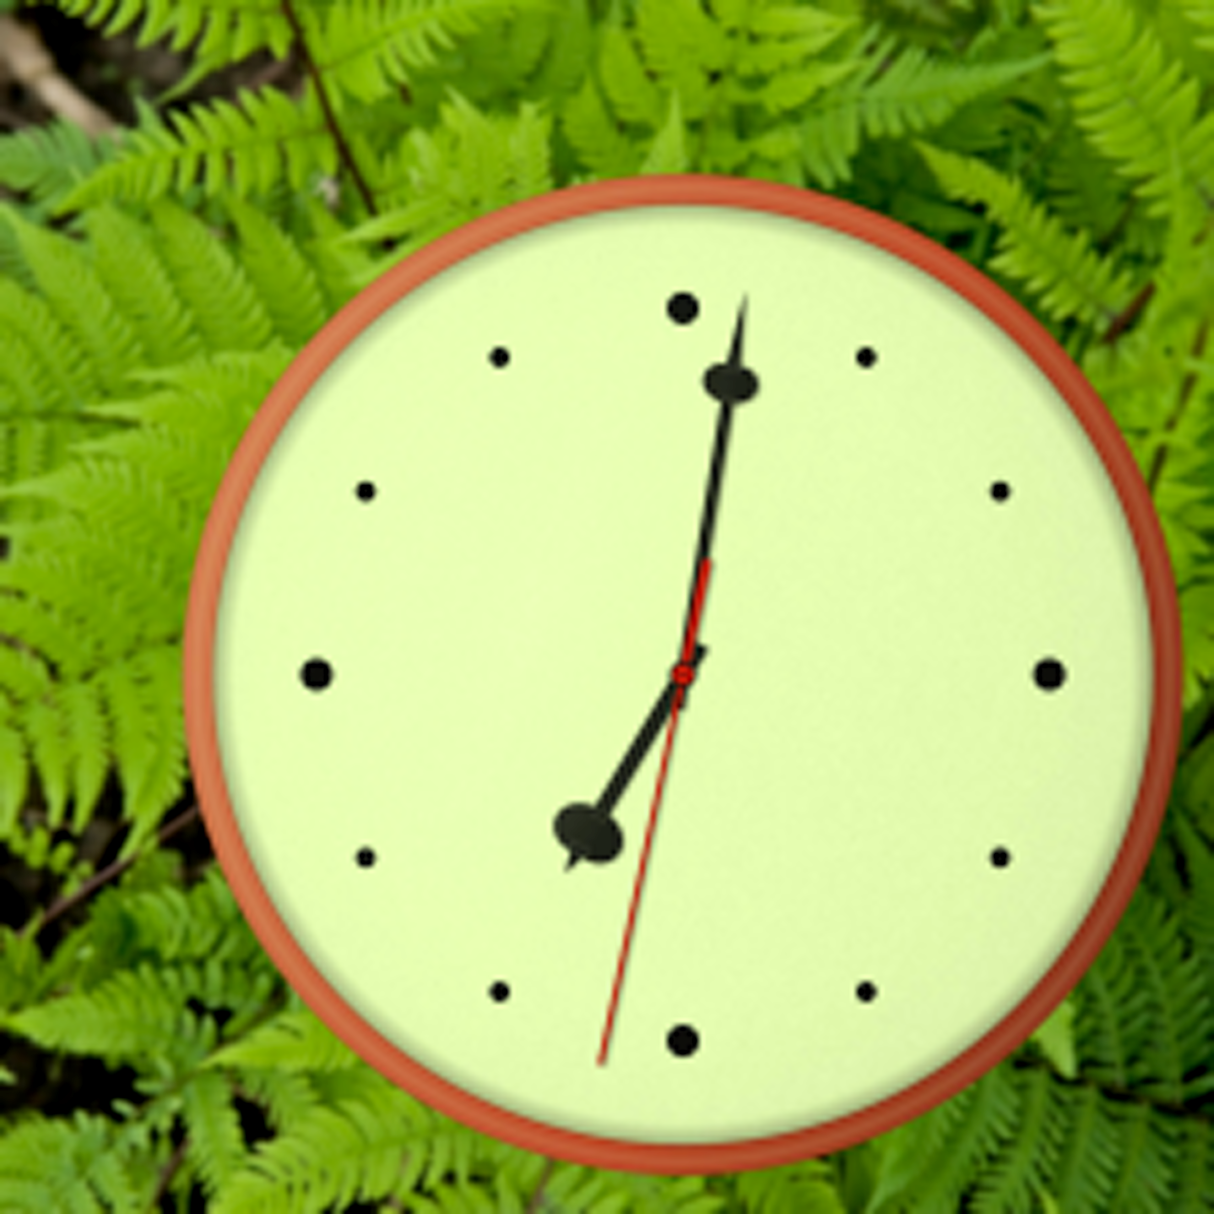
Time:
{"hour": 7, "minute": 1, "second": 32}
